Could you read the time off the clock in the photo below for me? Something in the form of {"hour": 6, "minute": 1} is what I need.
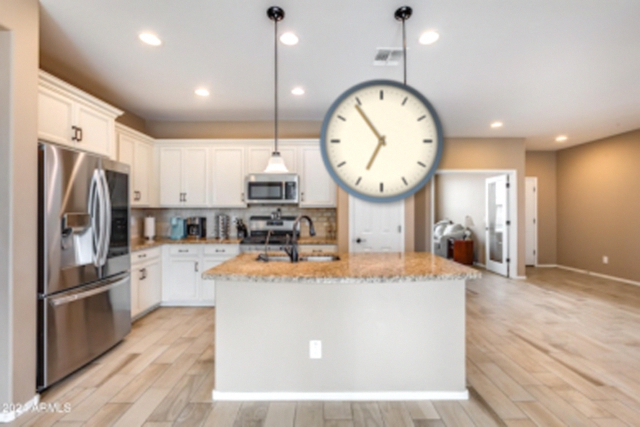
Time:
{"hour": 6, "minute": 54}
